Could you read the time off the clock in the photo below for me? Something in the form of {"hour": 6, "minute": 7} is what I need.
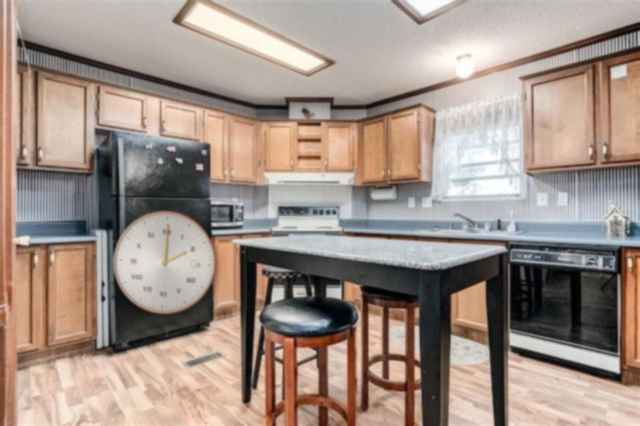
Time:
{"hour": 2, "minute": 0}
